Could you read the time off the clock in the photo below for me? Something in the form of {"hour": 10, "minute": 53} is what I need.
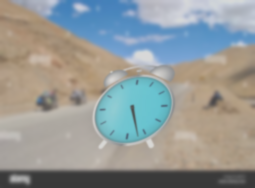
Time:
{"hour": 5, "minute": 27}
